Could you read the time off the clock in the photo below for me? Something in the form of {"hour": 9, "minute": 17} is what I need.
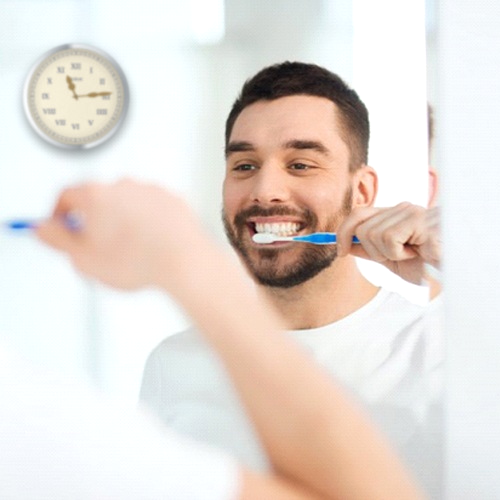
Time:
{"hour": 11, "minute": 14}
